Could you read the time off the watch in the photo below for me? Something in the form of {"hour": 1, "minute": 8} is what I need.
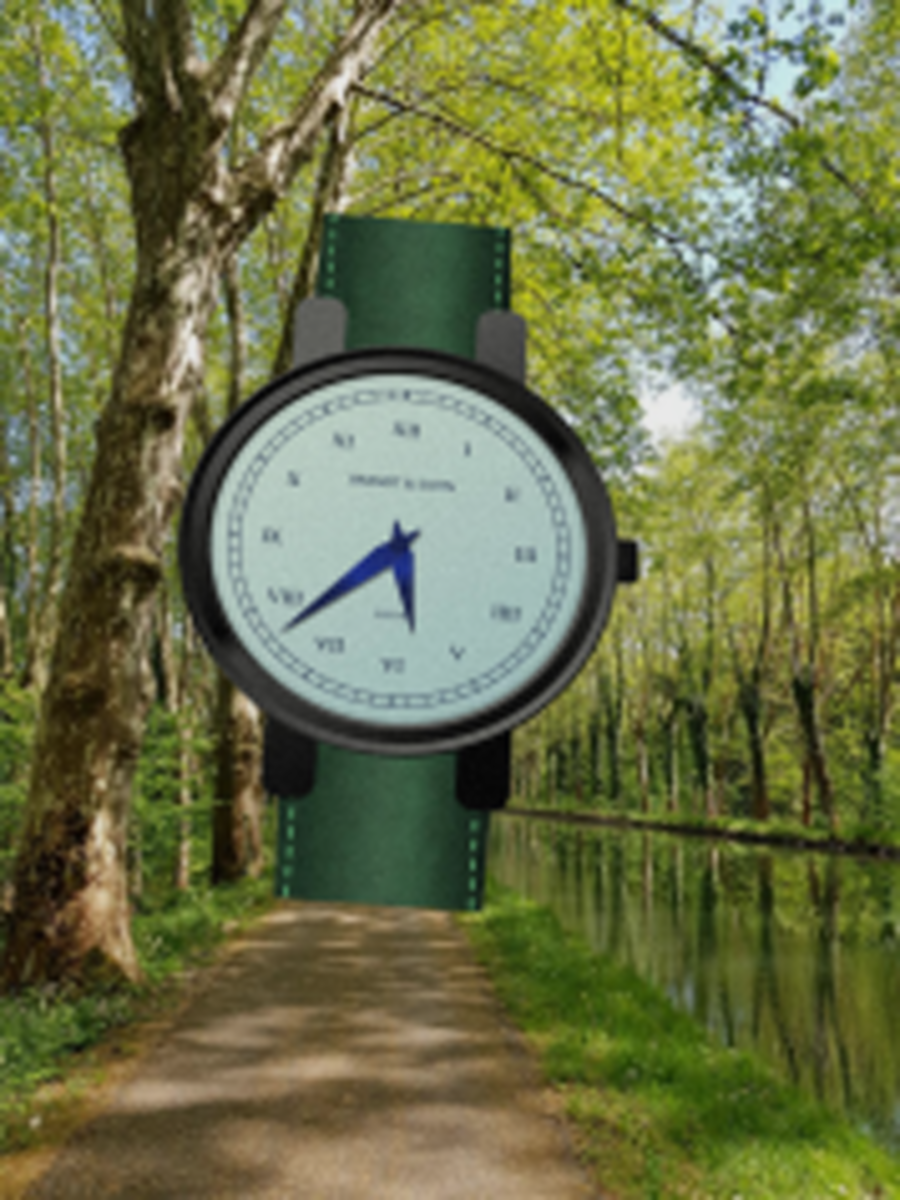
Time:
{"hour": 5, "minute": 38}
